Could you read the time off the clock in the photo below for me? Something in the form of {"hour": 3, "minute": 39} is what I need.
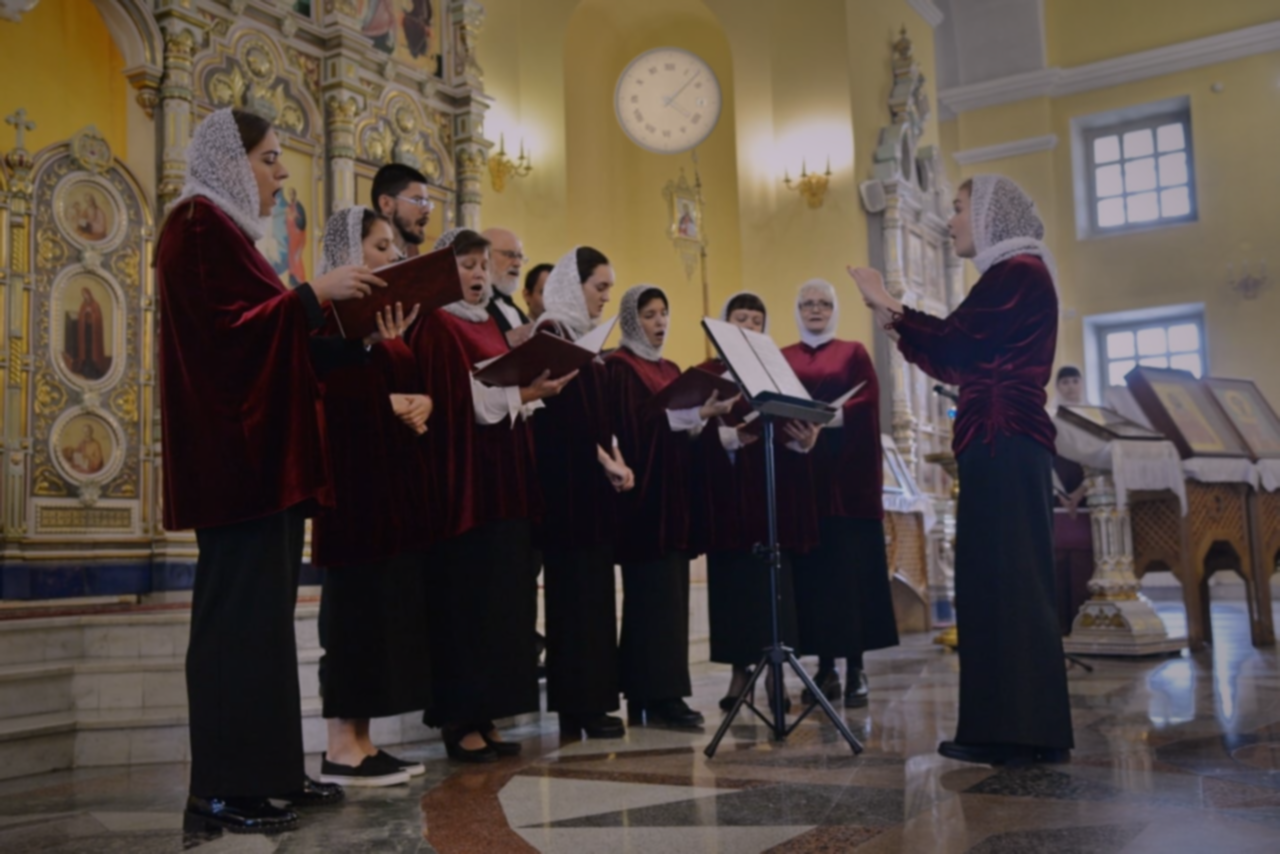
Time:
{"hour": 4, "minute": 7}
